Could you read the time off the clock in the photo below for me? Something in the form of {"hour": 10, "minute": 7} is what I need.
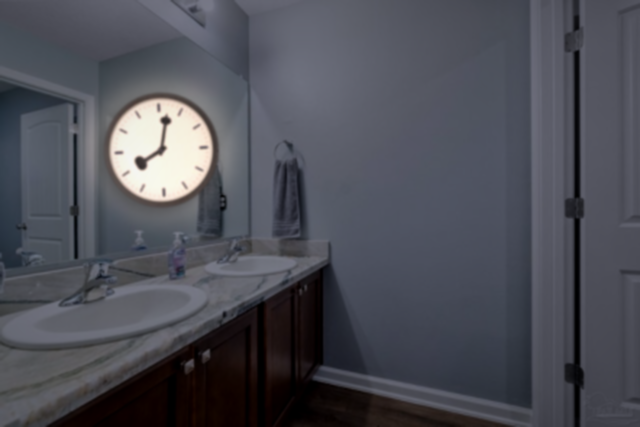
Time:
{"hour": 8, "minute": 2}
